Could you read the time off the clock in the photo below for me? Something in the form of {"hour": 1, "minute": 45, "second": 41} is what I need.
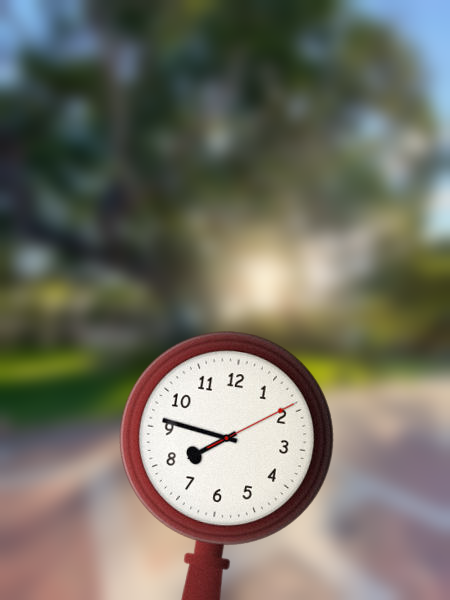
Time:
{"hour": 7, "minute": 46, "second": 9}
